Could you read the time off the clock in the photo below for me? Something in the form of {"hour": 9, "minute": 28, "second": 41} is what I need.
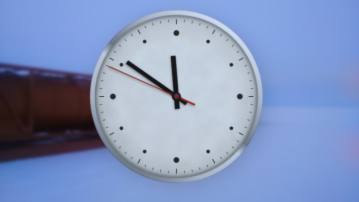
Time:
{"hour": 11, "minute": 50, "second": 49}
